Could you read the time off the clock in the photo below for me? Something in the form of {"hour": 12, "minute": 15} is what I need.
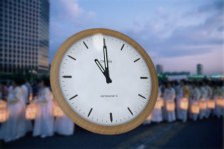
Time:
{"hour": 11, "minute": 0}
